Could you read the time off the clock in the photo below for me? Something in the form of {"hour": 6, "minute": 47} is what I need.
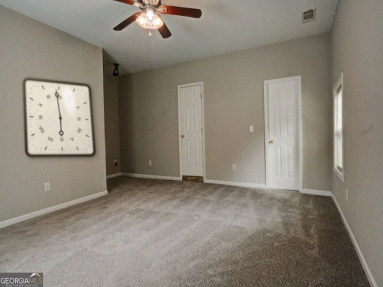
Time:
{"hour": 5, "minute": 59}
